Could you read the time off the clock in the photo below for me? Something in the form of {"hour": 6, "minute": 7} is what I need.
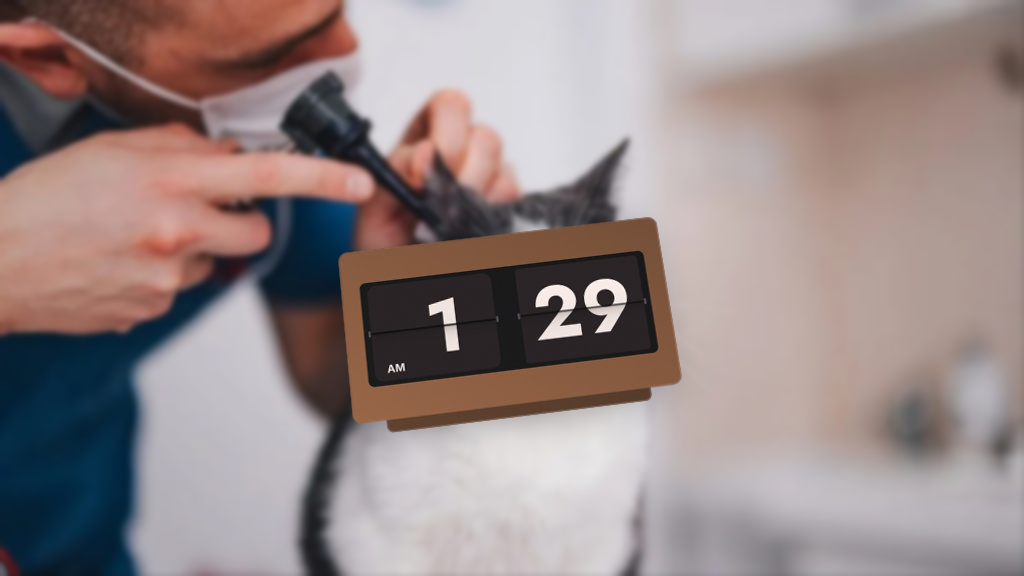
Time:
{"hour": 1, "minute": 29}
